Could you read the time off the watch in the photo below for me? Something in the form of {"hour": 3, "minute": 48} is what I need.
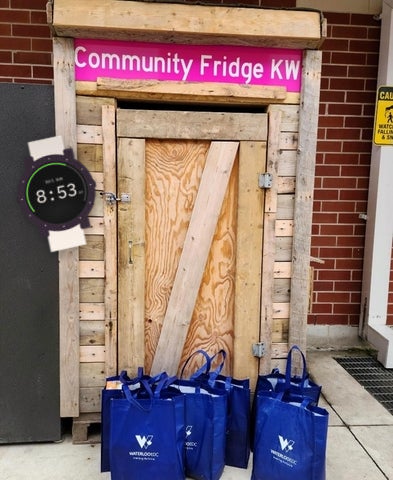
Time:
{"hour": 8, "minute": 53}
